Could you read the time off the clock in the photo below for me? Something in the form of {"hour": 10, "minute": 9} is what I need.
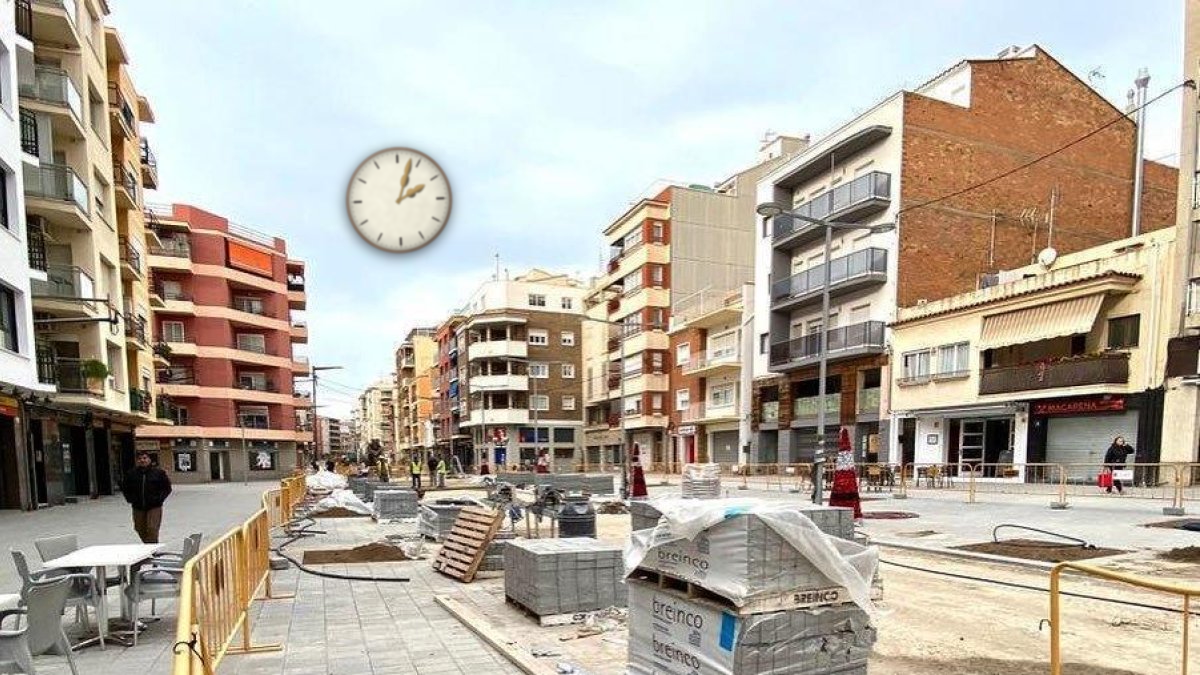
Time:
{"hour": 2, "minute": 3}
